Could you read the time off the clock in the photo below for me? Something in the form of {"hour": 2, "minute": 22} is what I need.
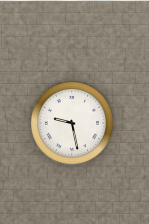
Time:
{"hour": 9, "minute": 28}
